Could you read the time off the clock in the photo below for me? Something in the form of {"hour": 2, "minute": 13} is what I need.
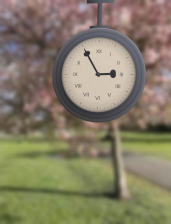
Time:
{"hour": 2, "minute": 55}
